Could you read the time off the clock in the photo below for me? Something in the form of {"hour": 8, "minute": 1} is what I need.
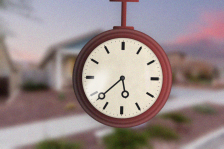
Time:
{"hour": 5, "minute": 38}
